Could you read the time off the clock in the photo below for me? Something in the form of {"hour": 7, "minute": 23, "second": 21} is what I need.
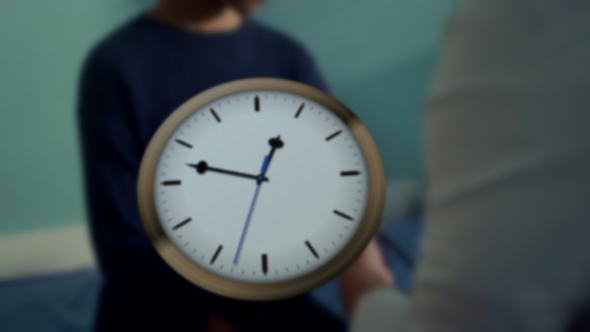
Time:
{"hour": 12, "minute": 47, "second": 33}
